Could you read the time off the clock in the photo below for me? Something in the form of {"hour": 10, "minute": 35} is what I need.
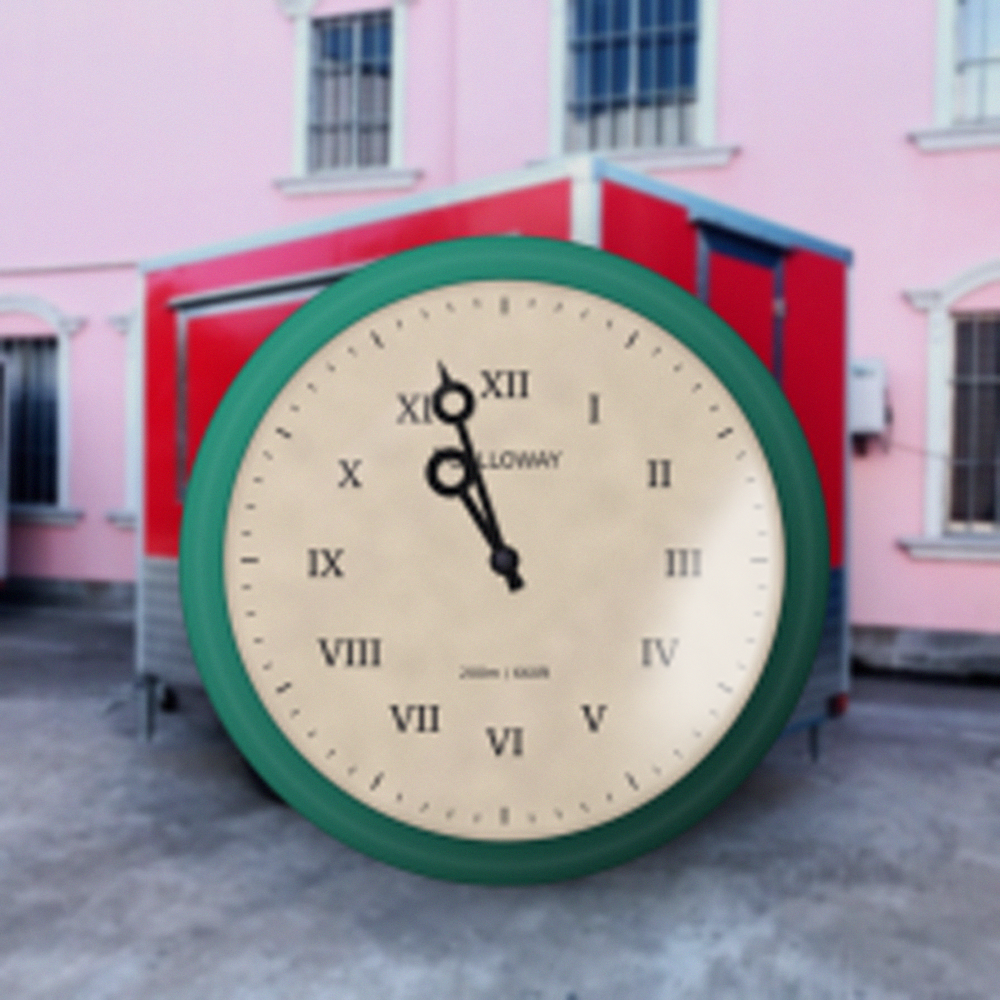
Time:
{"hour": 10, "minute": 57}
